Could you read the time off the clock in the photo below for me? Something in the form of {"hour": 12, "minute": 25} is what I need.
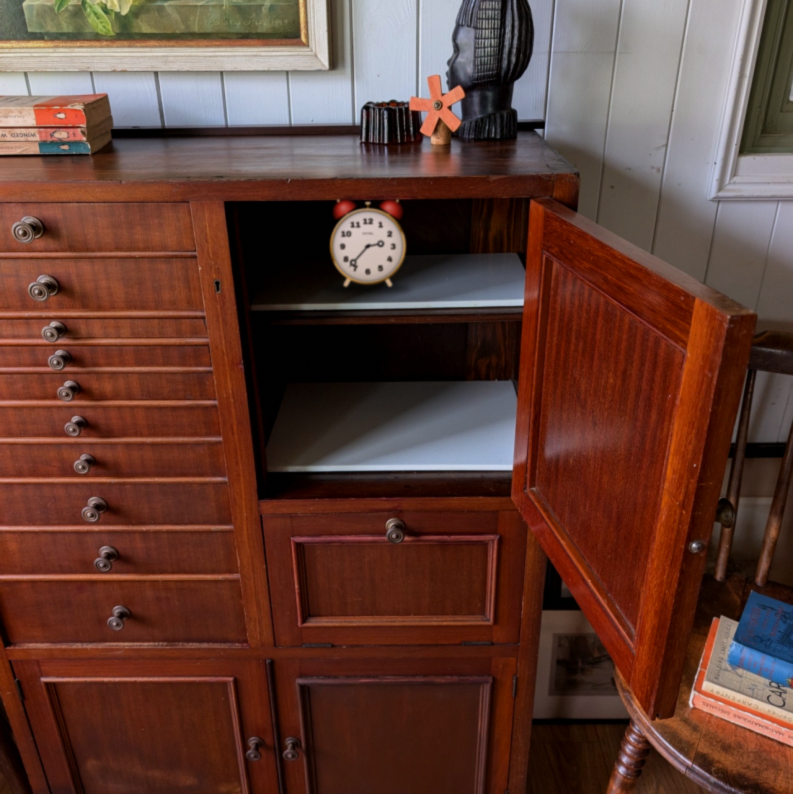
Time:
{"hour": 2, "minute": 37}
